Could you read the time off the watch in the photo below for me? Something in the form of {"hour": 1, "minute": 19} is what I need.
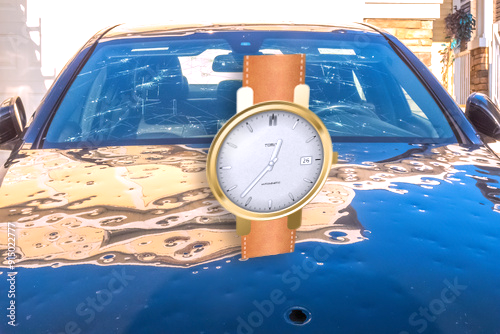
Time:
{"hour": 12, "minute": 37}
